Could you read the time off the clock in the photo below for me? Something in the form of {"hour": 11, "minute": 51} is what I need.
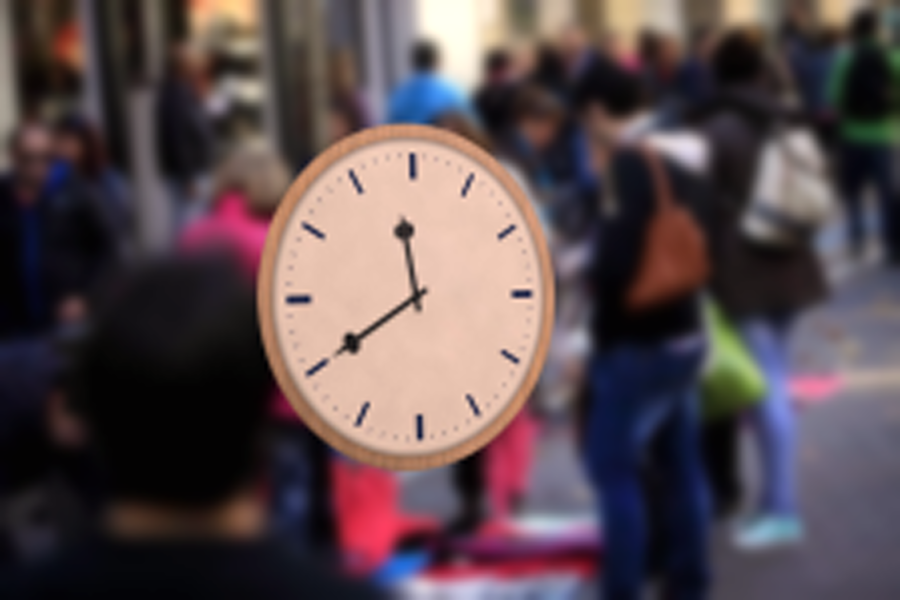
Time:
{"hour": 11, "minute": 40}
